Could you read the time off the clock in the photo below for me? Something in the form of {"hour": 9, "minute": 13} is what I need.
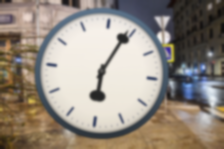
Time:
{"hour": 6, "minute": 4}
